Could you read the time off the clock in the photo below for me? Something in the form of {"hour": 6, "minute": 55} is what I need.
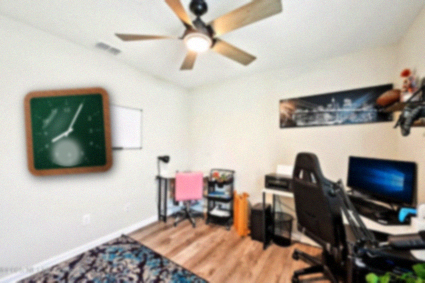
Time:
{"hour": 8, "minute": 5}
